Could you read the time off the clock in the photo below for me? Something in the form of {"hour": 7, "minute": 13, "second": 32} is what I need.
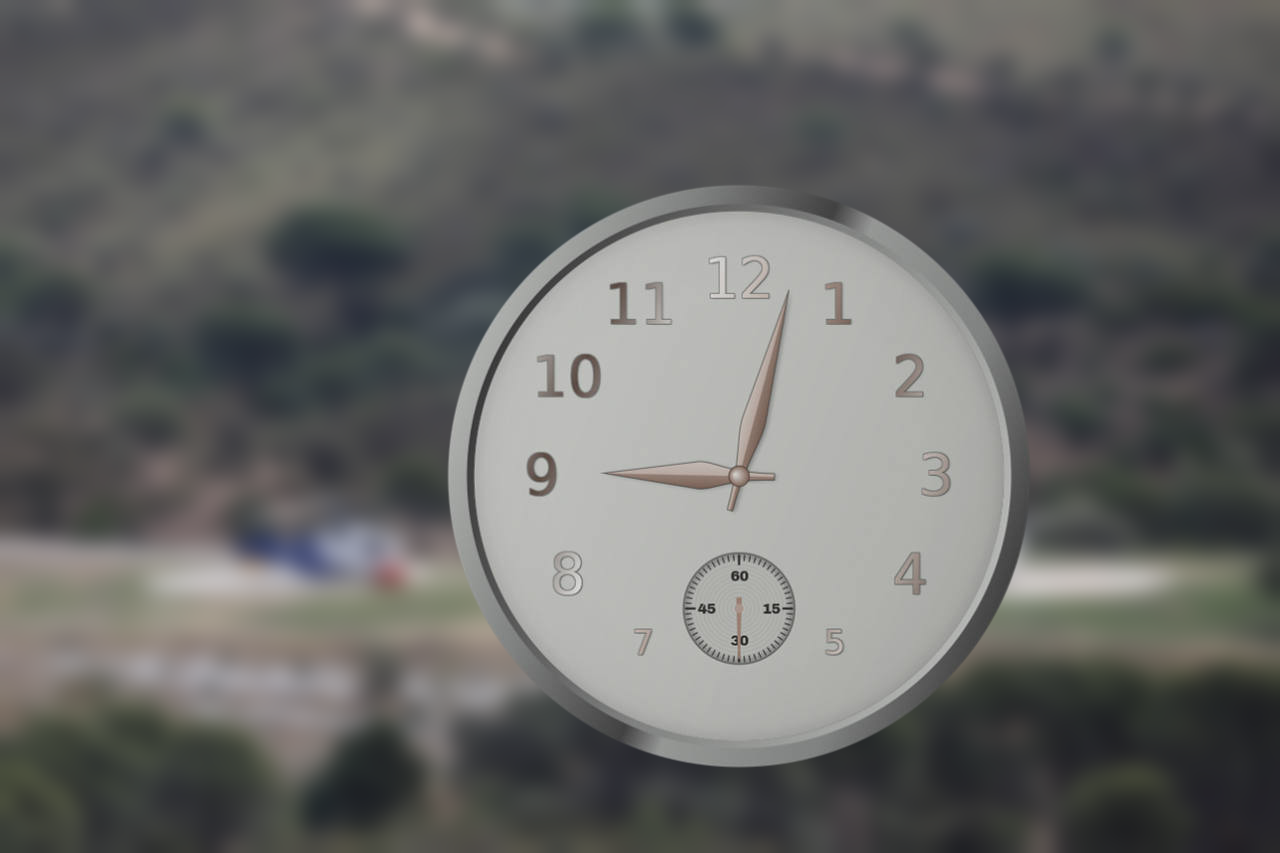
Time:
{"hour": 9, "minute": 2, "second": 30}
